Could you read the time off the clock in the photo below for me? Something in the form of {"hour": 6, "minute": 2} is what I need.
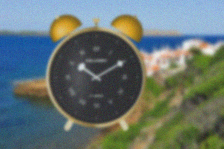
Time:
{"hour": 10, "minute": 10}
